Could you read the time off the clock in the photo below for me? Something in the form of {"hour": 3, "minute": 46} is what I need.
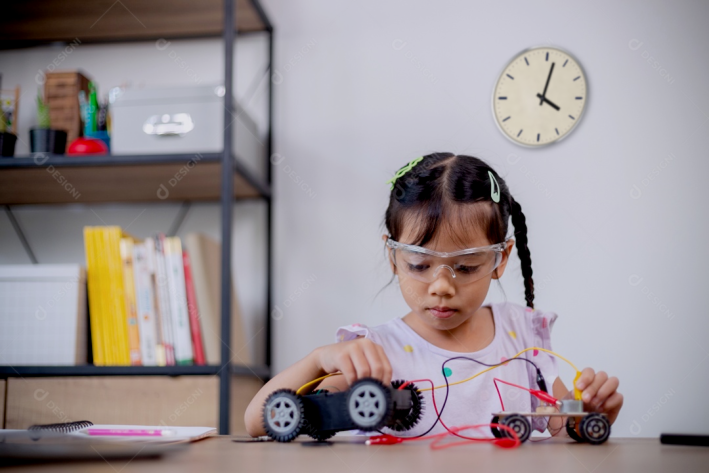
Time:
{"hour": 4, "minute": 2}
